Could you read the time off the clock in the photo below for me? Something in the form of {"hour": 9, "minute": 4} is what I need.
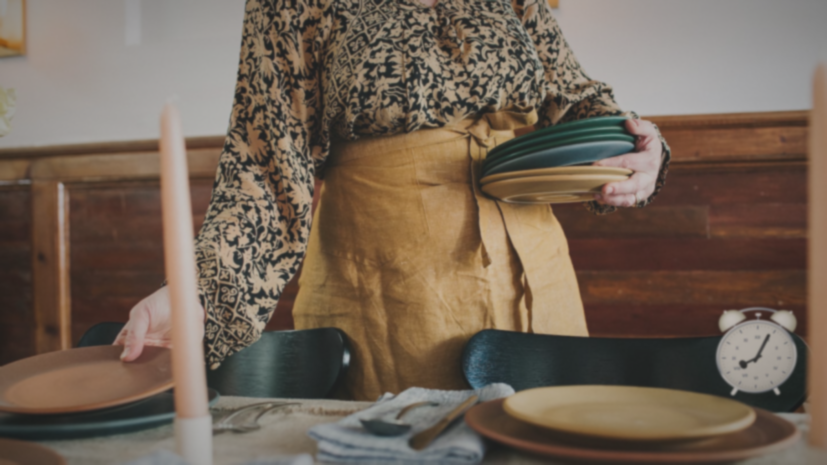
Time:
{"hour": 8, "minute": 4}
